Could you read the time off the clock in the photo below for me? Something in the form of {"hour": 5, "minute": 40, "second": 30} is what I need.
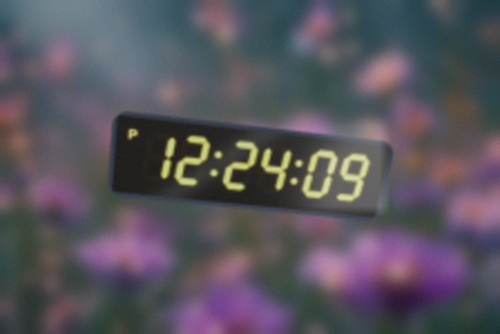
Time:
{"hour": 12, "minute": 24, "second": 9}
